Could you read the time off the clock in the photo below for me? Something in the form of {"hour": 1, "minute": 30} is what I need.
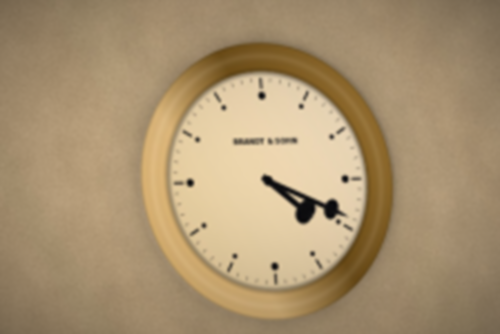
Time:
{"hour": 4, "minute": 19}
